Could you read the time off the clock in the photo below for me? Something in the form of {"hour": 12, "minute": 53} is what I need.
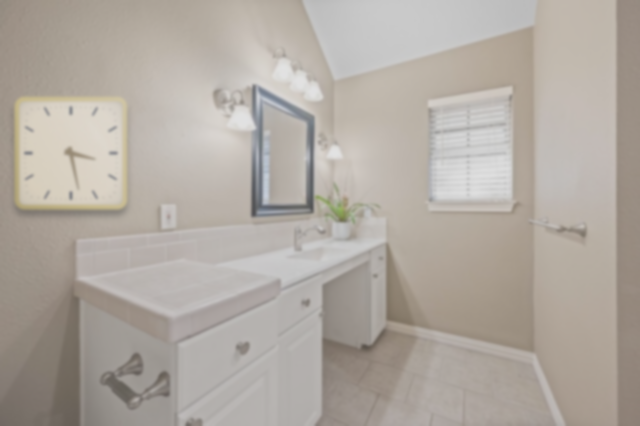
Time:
{"hour": 3, "minute": 28}
